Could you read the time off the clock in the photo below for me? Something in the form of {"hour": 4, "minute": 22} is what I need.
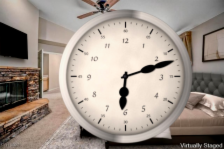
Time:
{"hour": 6, "minute": 12}
